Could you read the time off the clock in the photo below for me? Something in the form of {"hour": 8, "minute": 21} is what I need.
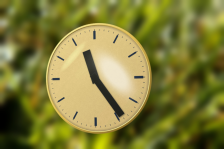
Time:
{"hour": 11, "minute": 24}
